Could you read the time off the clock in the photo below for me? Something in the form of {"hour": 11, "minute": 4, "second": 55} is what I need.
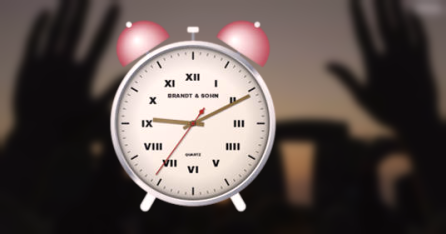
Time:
{"hour": 9, "minute": 10, "second": 36}
